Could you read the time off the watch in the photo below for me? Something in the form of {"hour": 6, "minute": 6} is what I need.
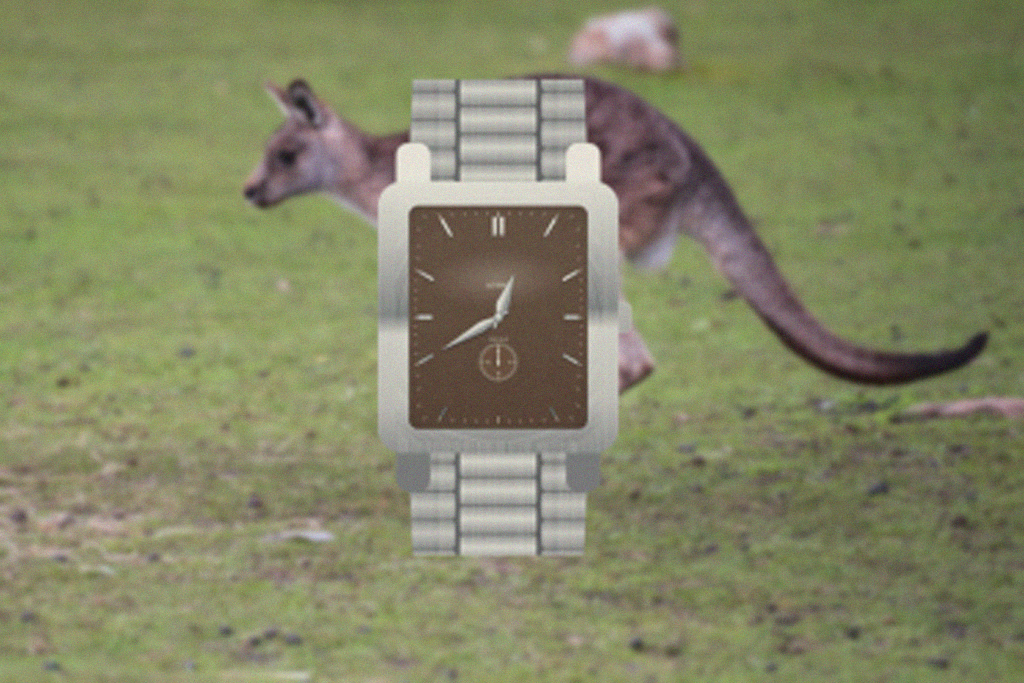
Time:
{"hour": 12, "minute": 40}
